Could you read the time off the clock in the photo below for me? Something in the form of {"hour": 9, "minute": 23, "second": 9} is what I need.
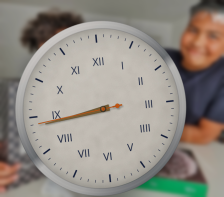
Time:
{"hour": 8, "minute": 43, "second": 44}
